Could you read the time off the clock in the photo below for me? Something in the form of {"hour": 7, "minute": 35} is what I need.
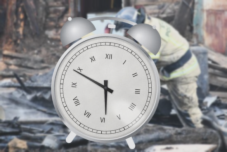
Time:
{"hour": 5, "minute": 49}
